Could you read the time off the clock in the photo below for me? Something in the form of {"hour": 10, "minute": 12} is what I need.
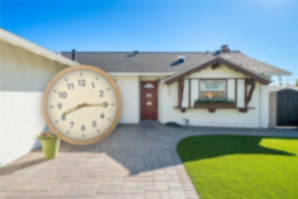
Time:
{"hour": 8, "minute": 15}
